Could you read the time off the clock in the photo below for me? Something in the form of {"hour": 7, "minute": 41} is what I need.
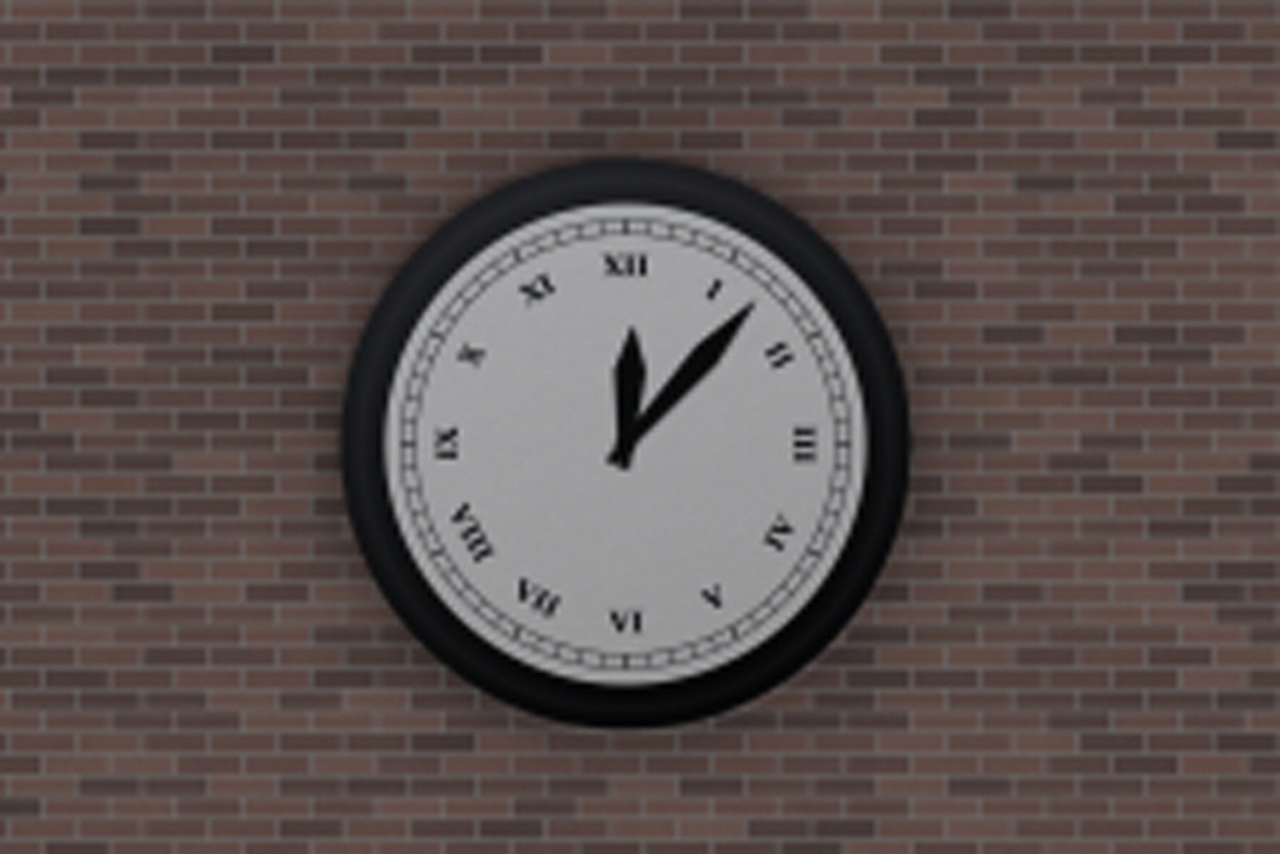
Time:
{"hour": 12, "minute": 7}
